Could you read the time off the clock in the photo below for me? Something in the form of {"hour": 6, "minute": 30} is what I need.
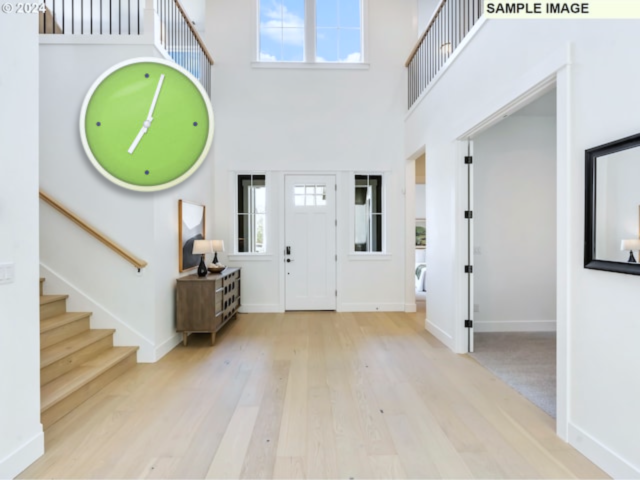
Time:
{"hour": 7, "minute": 3}
